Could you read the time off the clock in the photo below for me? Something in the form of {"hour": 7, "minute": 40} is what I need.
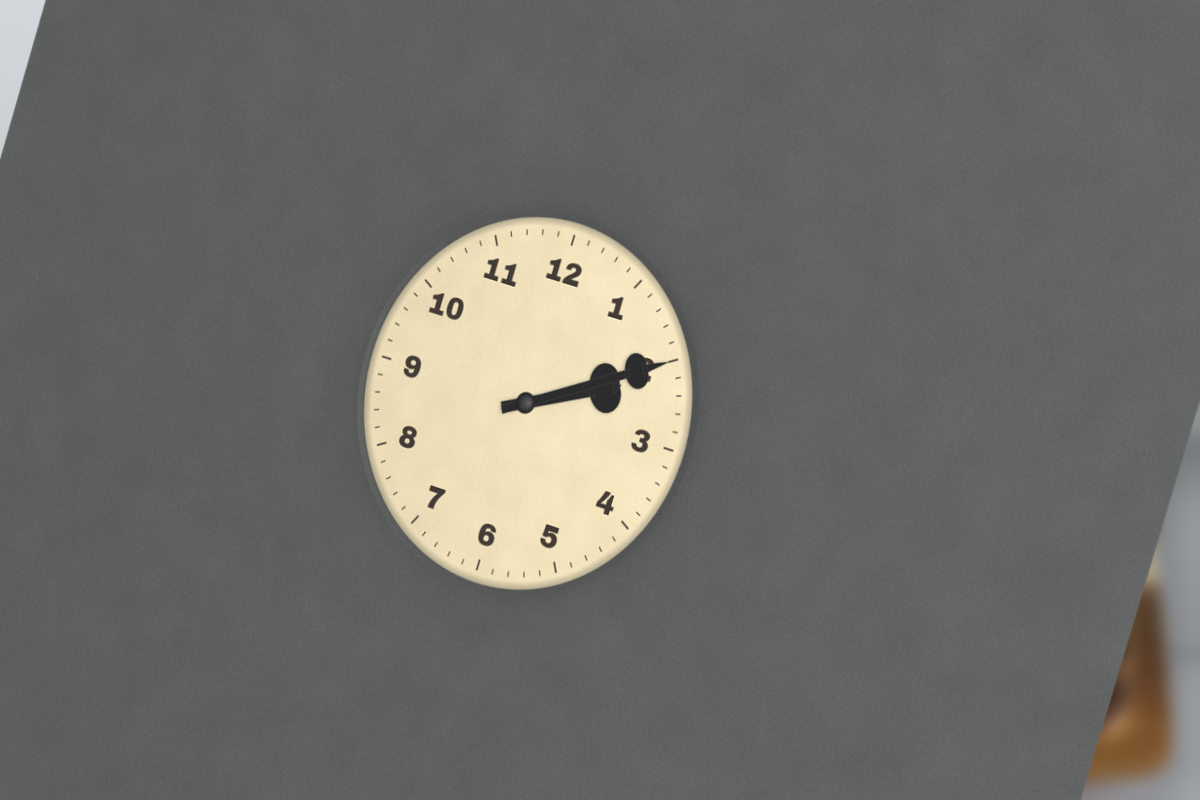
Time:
{"hour": 2, "minute": 10}
